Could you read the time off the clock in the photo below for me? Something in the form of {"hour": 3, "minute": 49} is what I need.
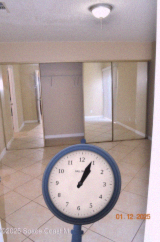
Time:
{"hour": 1, "minute": 4}
